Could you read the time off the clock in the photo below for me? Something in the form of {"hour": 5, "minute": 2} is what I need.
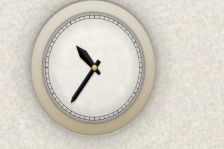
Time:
{"hour": 10, "minute": 36}
